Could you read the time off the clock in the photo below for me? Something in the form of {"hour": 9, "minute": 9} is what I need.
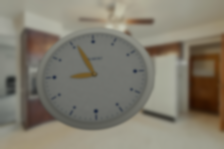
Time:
{"hour": 8, "minute": 56}
